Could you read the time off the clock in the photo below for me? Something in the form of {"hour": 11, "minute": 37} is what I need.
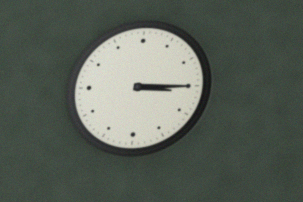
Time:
{"hour": 3, "minute": 15}
